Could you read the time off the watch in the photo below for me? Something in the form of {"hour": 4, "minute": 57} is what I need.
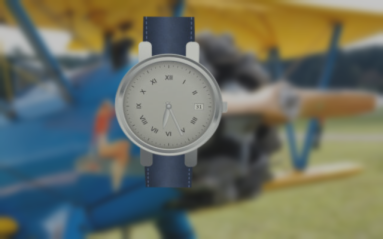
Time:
{"hour": 6, "minute": 26}
